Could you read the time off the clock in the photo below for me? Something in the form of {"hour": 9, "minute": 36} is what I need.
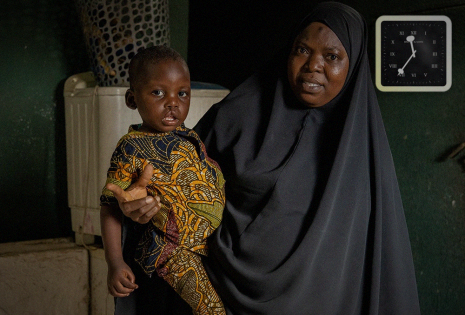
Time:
{"hour": 11, "minute": 36}
